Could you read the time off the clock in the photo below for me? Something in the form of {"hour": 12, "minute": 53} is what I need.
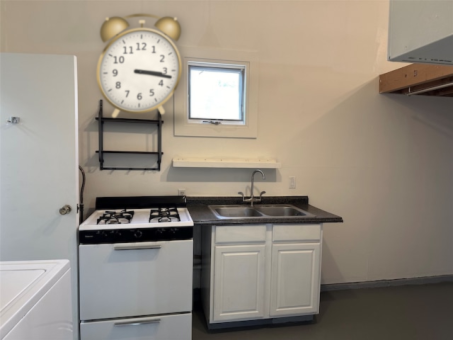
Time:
{"hour": 3, "minute": 17}
